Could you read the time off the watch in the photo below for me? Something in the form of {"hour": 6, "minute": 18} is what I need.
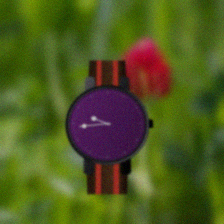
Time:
{"hour": 9, "minute": 44}
